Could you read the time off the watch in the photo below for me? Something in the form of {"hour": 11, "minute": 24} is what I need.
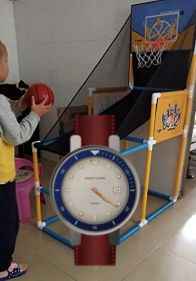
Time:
{"hour": 4, "minute": 21}
